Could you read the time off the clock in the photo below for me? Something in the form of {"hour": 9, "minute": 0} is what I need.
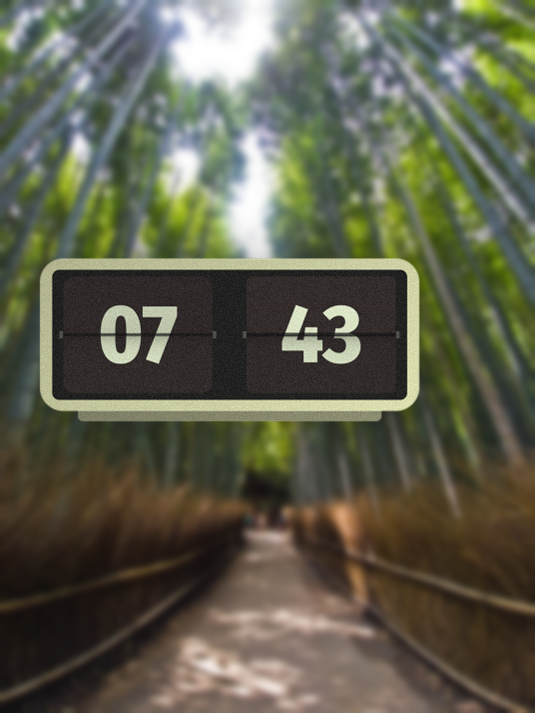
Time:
{"hour": 7, "minute": 43}
